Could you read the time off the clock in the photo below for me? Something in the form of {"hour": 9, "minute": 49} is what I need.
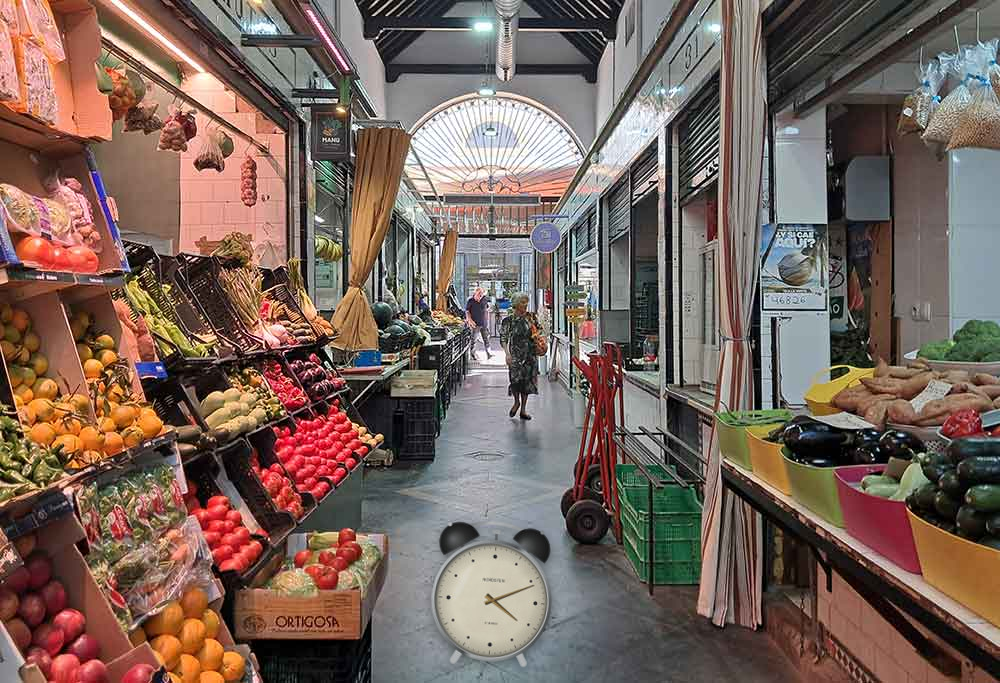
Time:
{"hour": 4, "minute": 11}
